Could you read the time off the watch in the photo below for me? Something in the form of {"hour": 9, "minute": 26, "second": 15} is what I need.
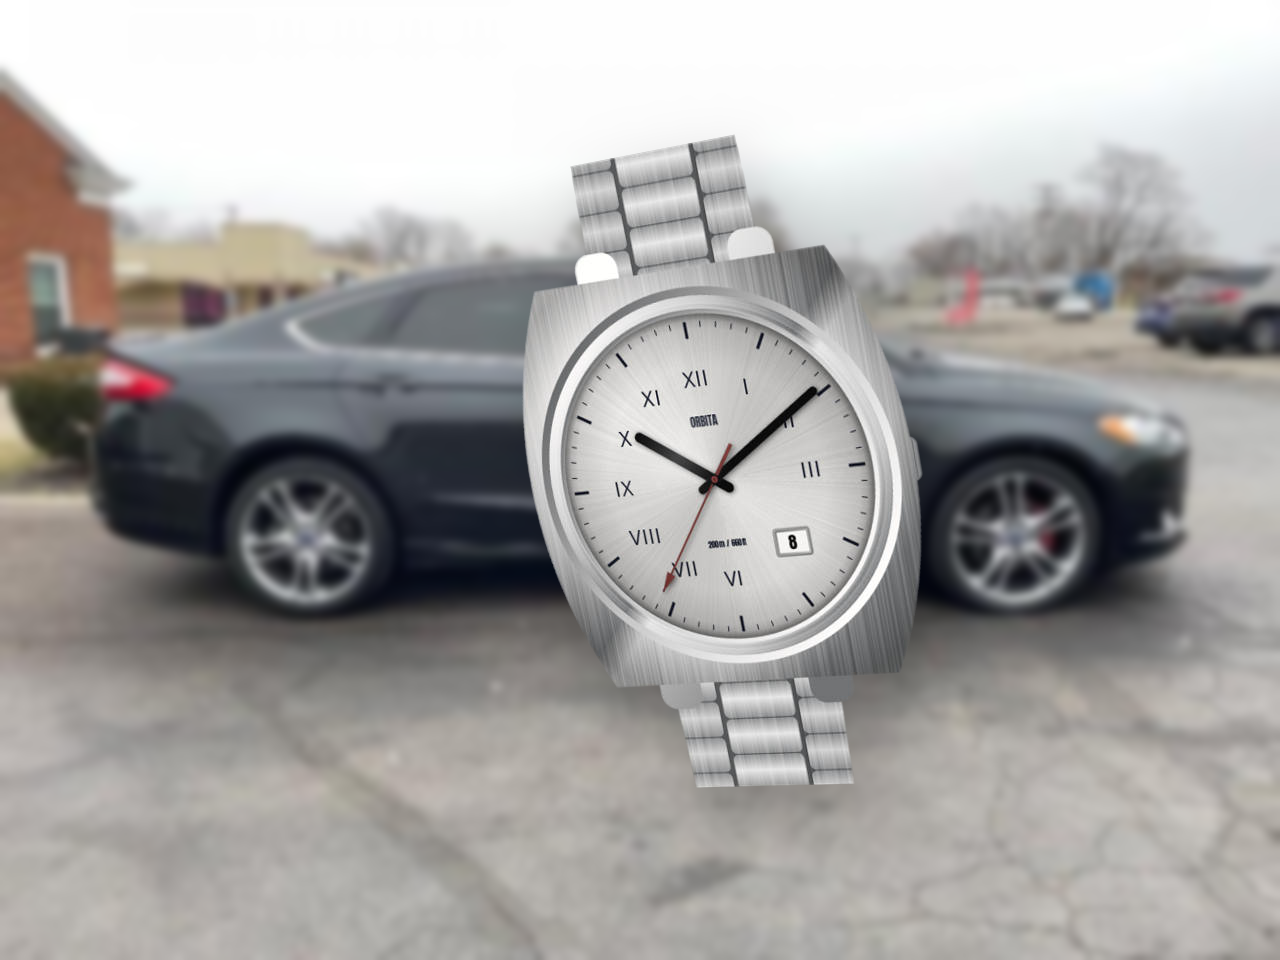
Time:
{"hour": 10, "minute": 9, "second": 36}
